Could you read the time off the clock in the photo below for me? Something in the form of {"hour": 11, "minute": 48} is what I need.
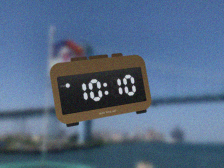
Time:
{"hour": 10, "minute": 10}
